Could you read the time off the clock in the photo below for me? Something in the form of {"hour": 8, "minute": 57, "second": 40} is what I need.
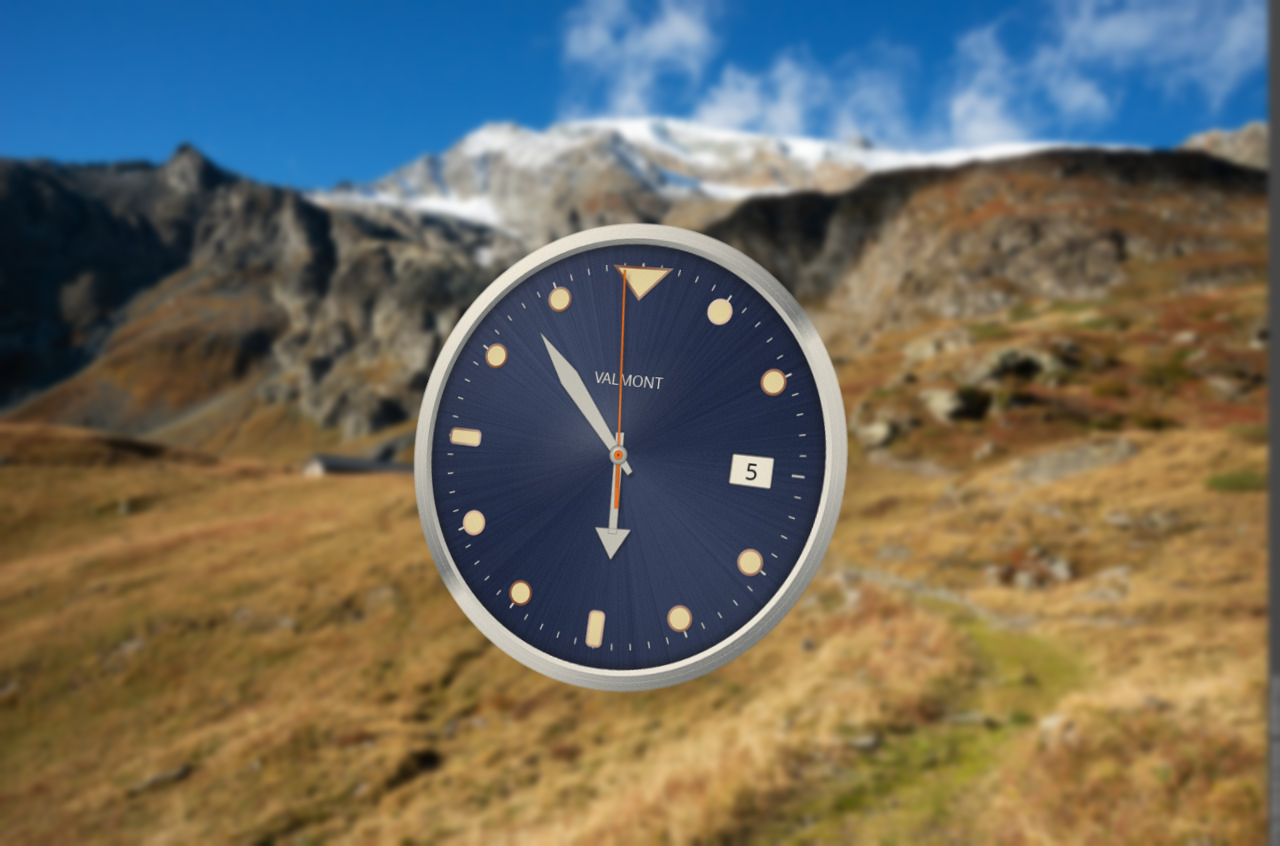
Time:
{"hour": 5, "minute": 52, "second": 59}
